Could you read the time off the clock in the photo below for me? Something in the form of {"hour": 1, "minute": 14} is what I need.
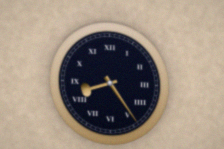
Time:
{"hour": 8, "minute": 24}
